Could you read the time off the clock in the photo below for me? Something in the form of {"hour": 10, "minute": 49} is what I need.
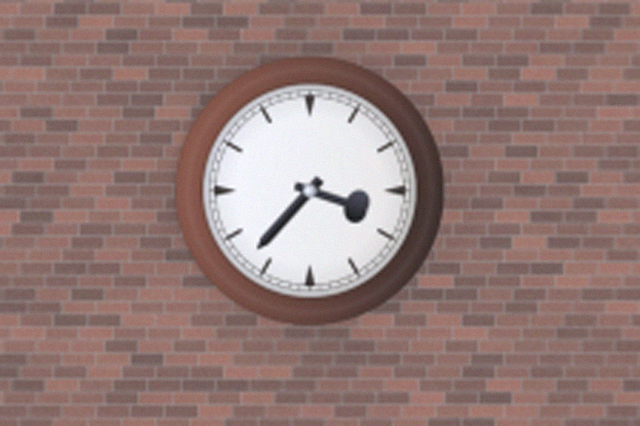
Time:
{"hour": 3, "minute": 37}
